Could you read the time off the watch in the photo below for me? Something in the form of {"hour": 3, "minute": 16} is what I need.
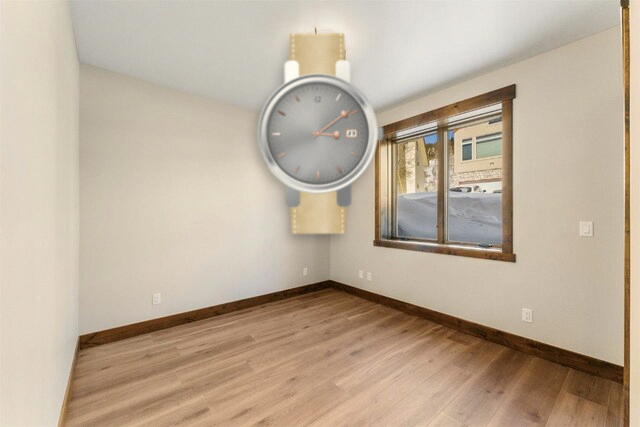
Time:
{"hour": 3, "minute": 9}
